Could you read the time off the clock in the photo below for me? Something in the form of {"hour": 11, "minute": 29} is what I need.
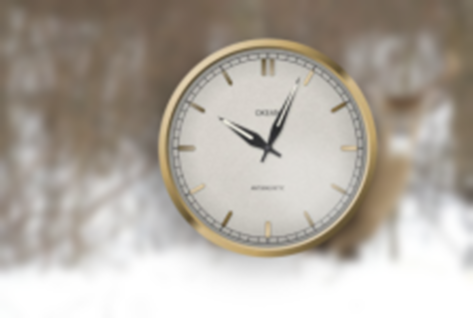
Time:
{"hour": 10, "minute": 4}
